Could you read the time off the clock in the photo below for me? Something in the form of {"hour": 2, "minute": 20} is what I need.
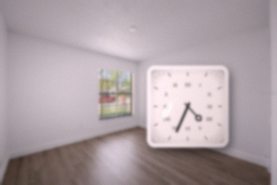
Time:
{"hour": 4, "minute": 34}
